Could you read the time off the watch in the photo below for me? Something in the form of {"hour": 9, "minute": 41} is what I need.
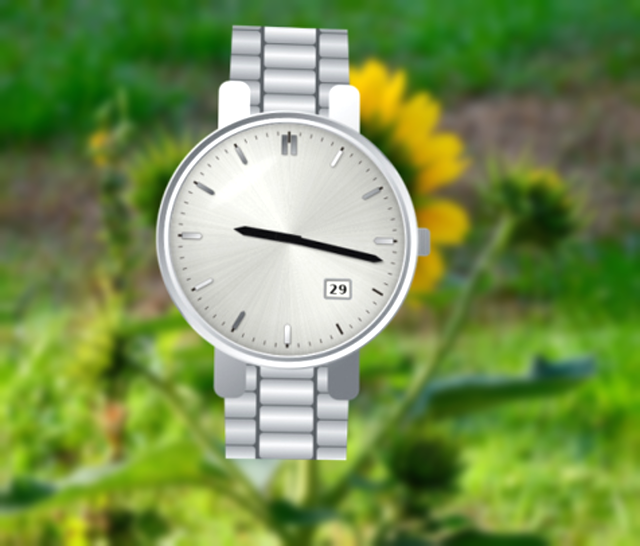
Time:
{"hour": 9, "minute": 17}
